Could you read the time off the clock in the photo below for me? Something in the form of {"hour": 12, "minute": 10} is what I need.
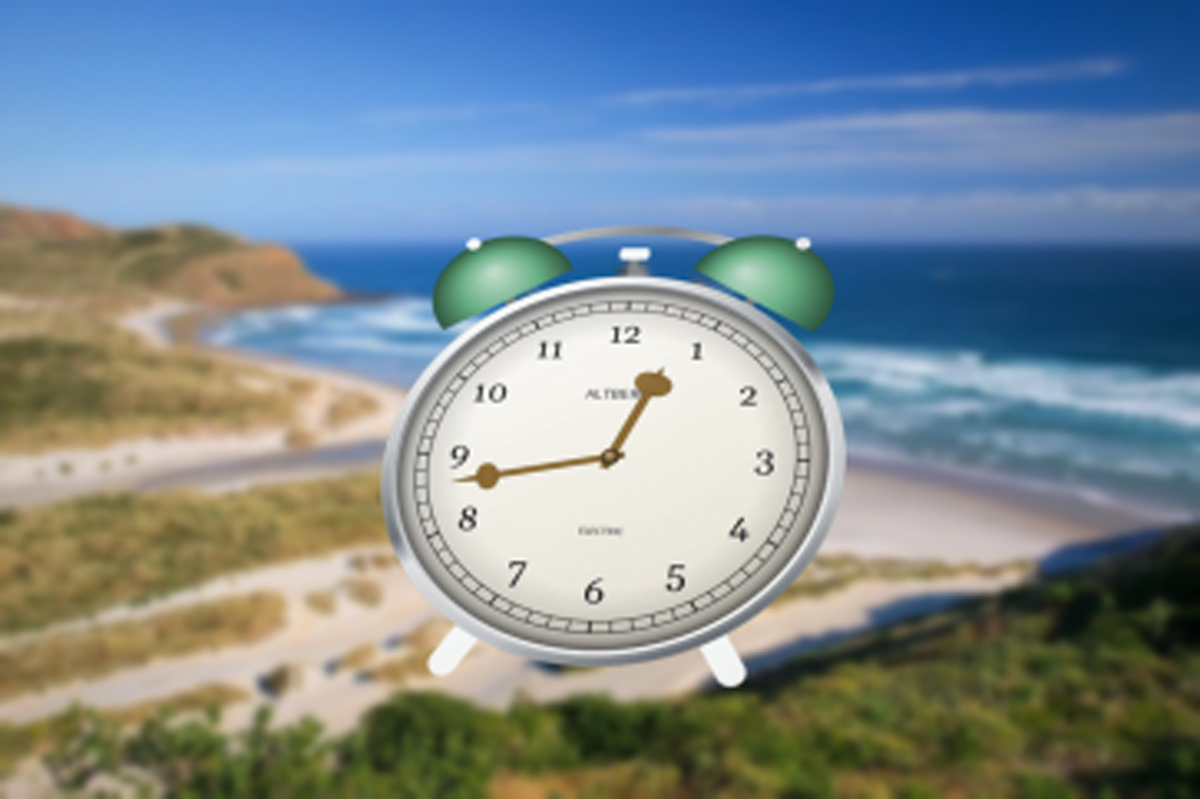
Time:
{"hour": 12, "minute": 43}
